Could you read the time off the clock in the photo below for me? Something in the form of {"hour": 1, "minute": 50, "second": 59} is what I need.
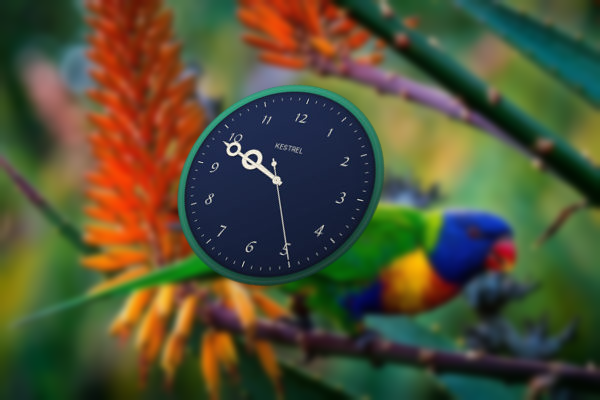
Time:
{"hour": 9, "minute": 48, "second": 25}
